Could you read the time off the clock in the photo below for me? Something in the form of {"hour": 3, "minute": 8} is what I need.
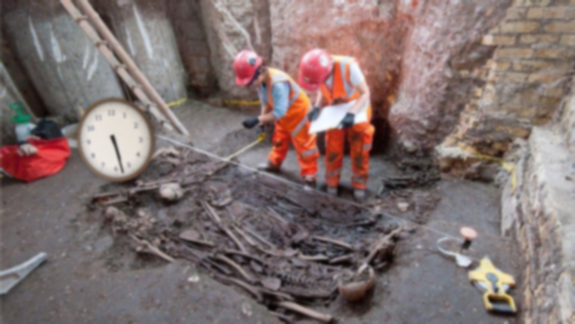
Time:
{"hour": 5, "minute": 28}
